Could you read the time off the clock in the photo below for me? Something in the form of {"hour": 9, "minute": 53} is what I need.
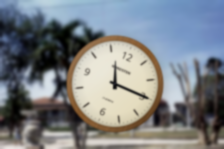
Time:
{"hour": 11, "minute": 15}
